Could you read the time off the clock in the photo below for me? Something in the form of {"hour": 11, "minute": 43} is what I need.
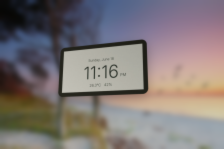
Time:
{"hour": 11, "minute": 16}
